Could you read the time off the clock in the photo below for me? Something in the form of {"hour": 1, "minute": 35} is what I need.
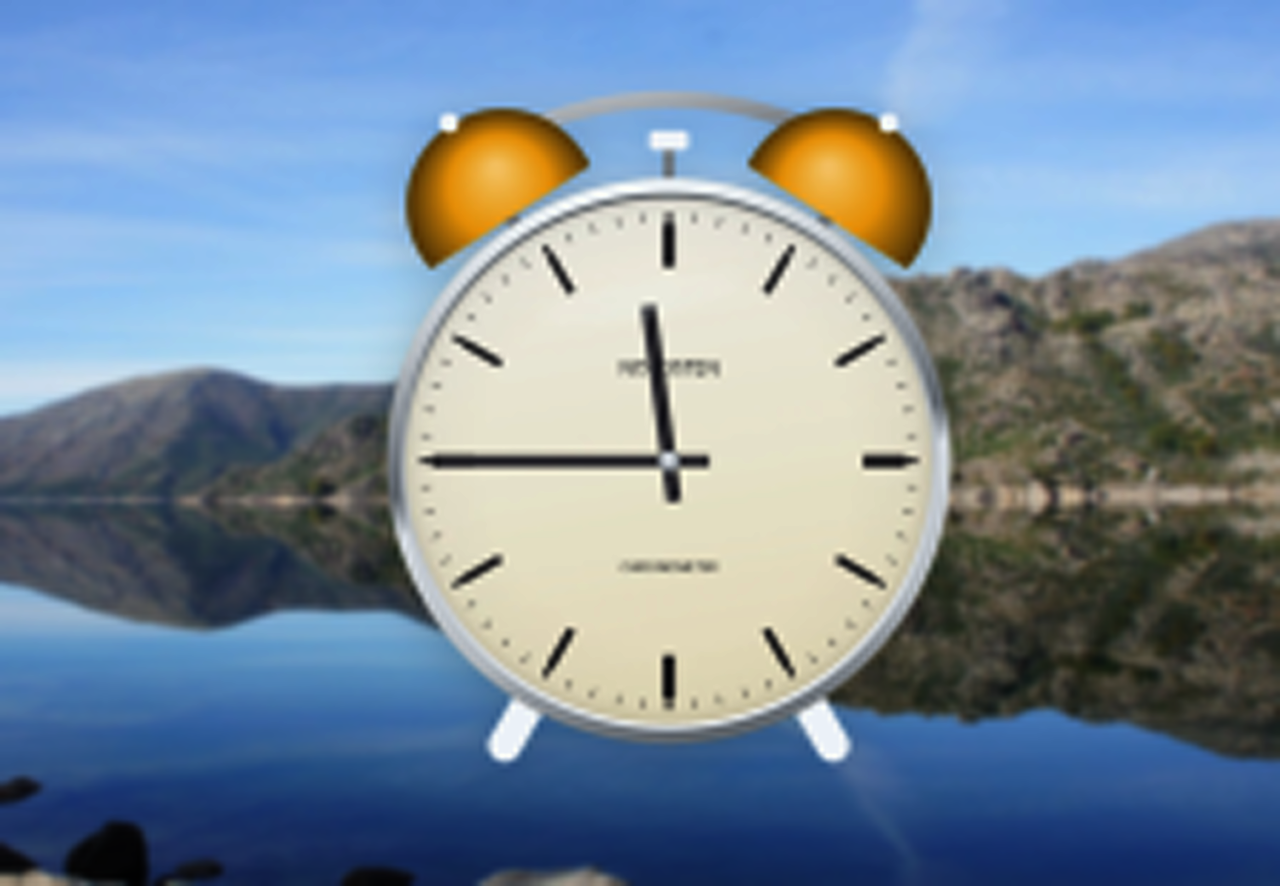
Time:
{"hour": 11, "minute": 45}
